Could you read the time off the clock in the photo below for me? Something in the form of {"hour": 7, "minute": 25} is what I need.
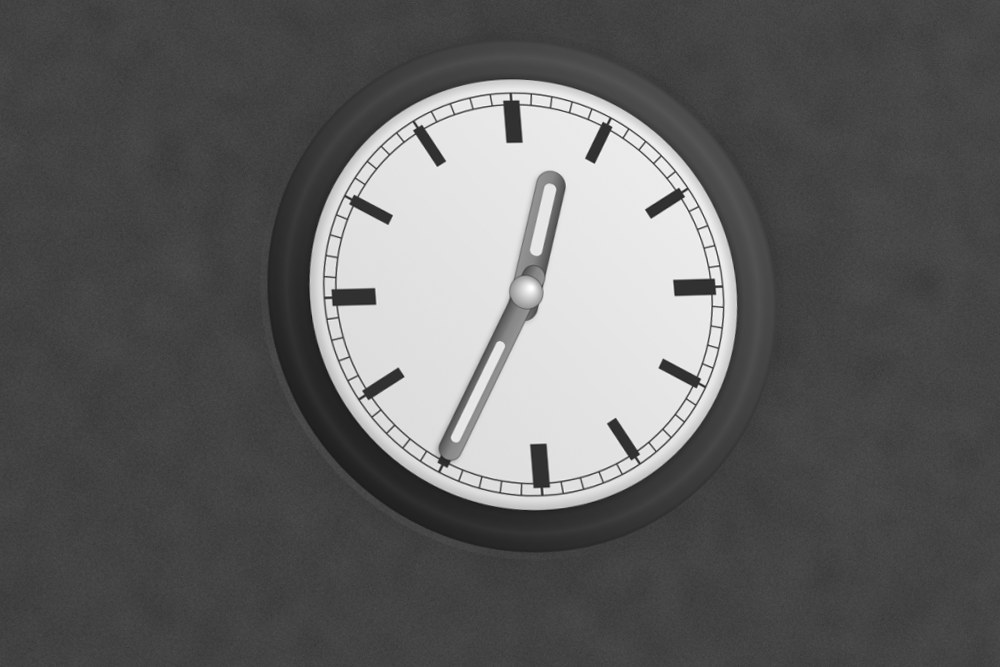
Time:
{"hour": 12, "minute": 35}
